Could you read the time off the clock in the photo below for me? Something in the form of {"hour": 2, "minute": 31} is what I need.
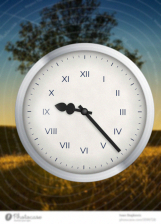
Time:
{"hour": 9, "minute": 23}
